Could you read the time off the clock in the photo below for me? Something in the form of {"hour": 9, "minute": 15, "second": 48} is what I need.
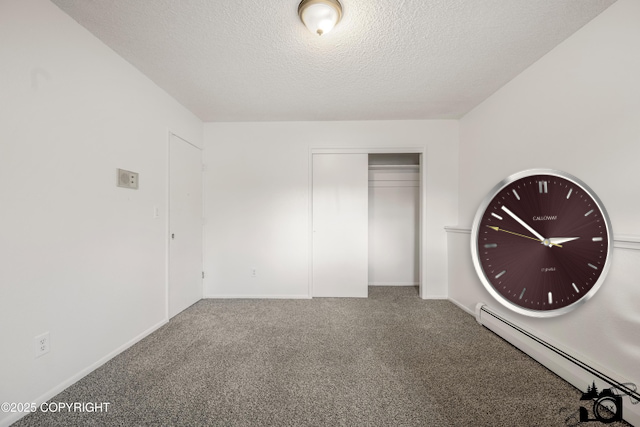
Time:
{"hour": 2, "minute": 51, "second": 48}
